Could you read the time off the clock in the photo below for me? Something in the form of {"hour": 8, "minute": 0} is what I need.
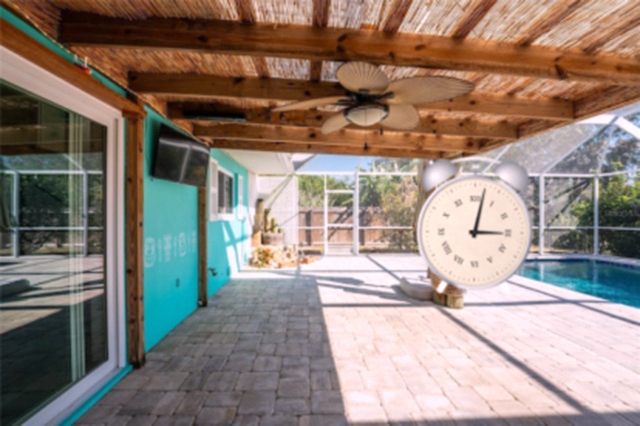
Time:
{"hour": 3, "minute": 2}
